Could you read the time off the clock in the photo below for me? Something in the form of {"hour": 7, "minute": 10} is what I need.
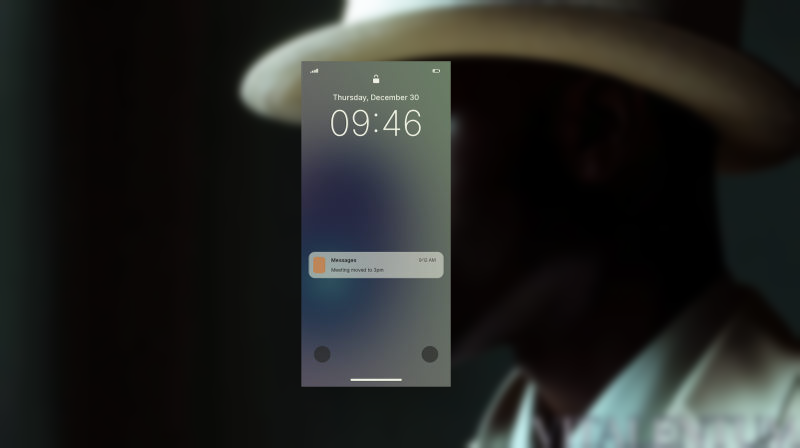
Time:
{"hour": 9, "minute": 46}
